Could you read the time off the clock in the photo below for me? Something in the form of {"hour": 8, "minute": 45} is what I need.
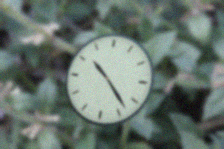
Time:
{"hour": 10, "minute": 23}
